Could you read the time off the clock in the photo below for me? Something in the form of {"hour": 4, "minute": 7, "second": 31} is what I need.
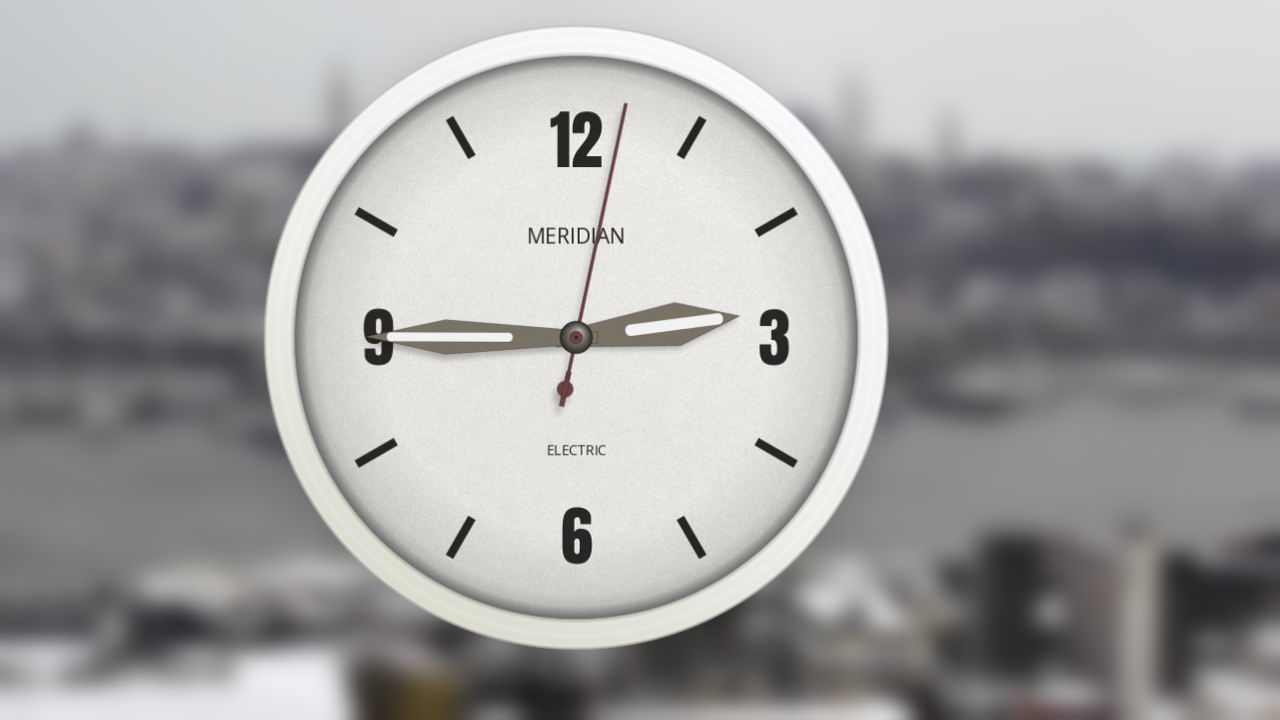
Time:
{"hour": 2, "minute": 45, "second": 2}
